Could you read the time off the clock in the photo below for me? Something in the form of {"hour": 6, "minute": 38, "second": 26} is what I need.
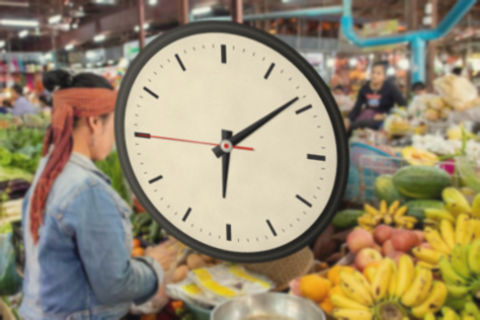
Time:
{"hour": 6, "minute": 8, "second": 45}
